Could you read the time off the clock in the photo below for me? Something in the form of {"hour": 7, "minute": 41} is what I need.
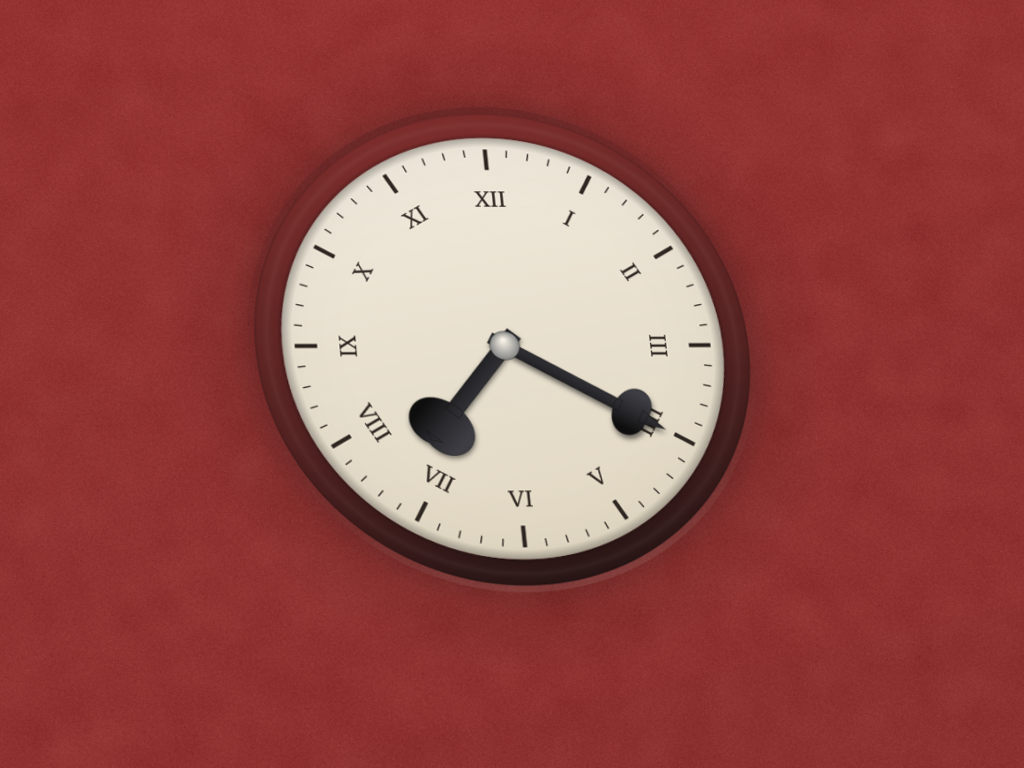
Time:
{"hour": 7, "minute": 20}
